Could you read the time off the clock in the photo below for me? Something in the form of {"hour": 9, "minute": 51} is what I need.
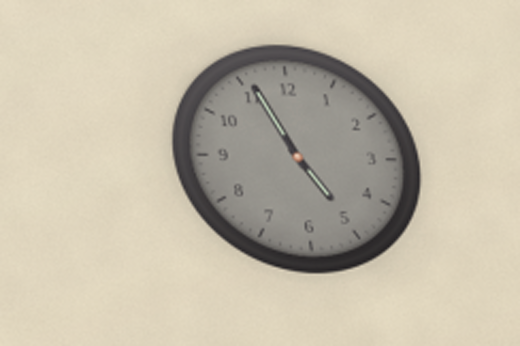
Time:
{"hour": 4, "minute": 56}
